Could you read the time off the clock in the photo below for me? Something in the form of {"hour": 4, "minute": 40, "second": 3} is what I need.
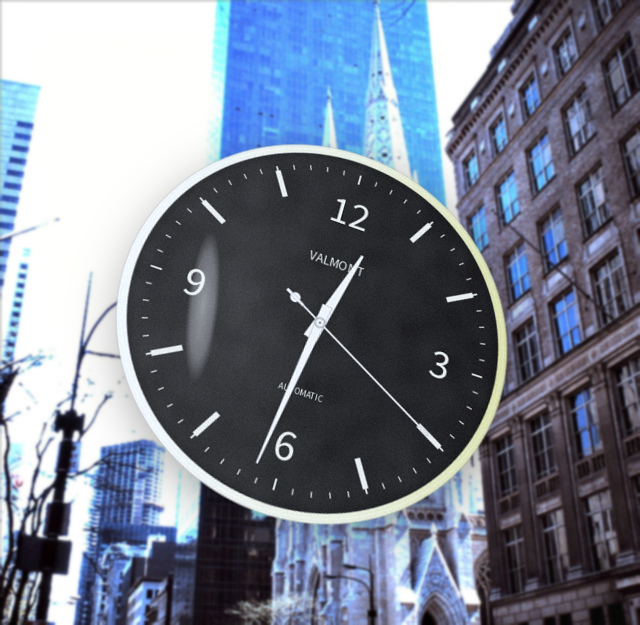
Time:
{"hour": 12, "minute": 31, "second": 20}
